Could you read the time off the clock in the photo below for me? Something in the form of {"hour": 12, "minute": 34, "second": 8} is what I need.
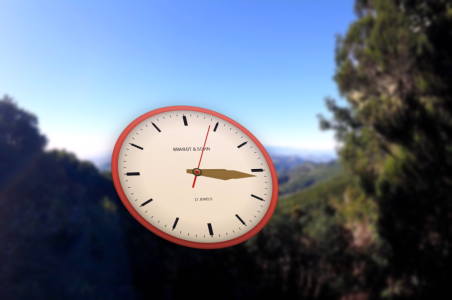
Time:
{"hour": 3, "minute": 16, "second": 4}
